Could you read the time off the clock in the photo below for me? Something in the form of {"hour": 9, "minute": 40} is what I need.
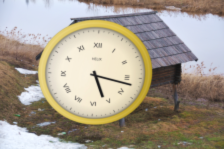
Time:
{"hour": 5, "minute": 17}
